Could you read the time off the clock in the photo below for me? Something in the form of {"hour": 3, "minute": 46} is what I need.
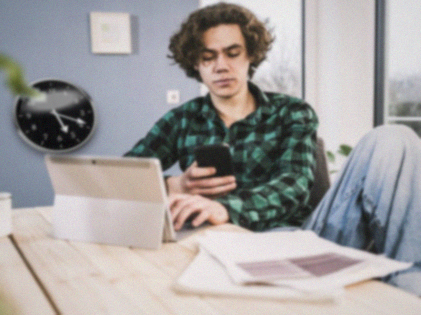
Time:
{"hour": 5, "minute": 19}
